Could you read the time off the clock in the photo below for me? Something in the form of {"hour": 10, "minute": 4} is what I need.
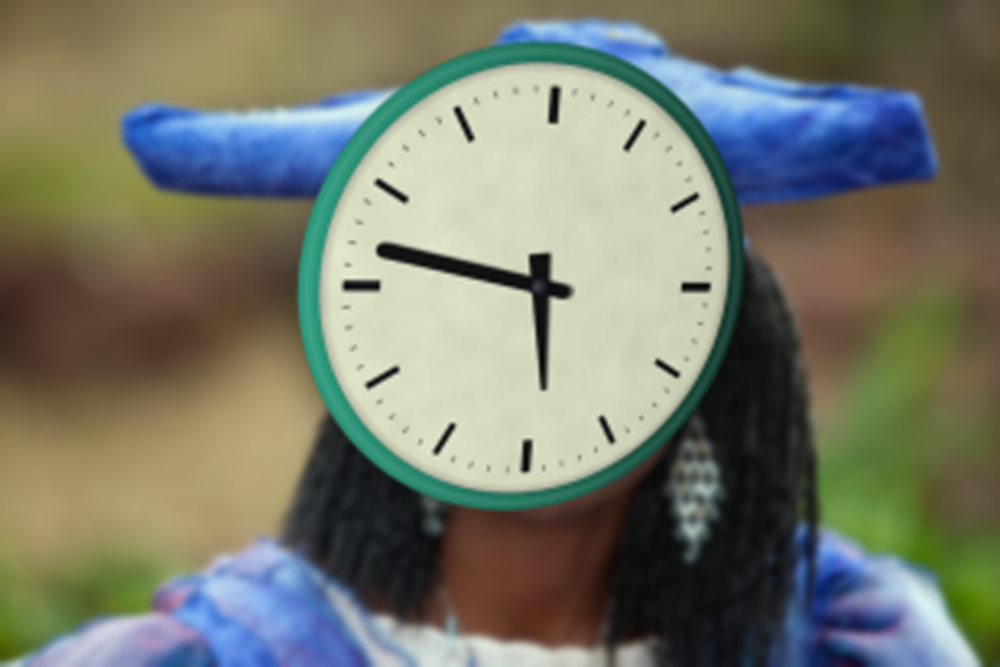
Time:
{"hour": 5, "minute": 47}
